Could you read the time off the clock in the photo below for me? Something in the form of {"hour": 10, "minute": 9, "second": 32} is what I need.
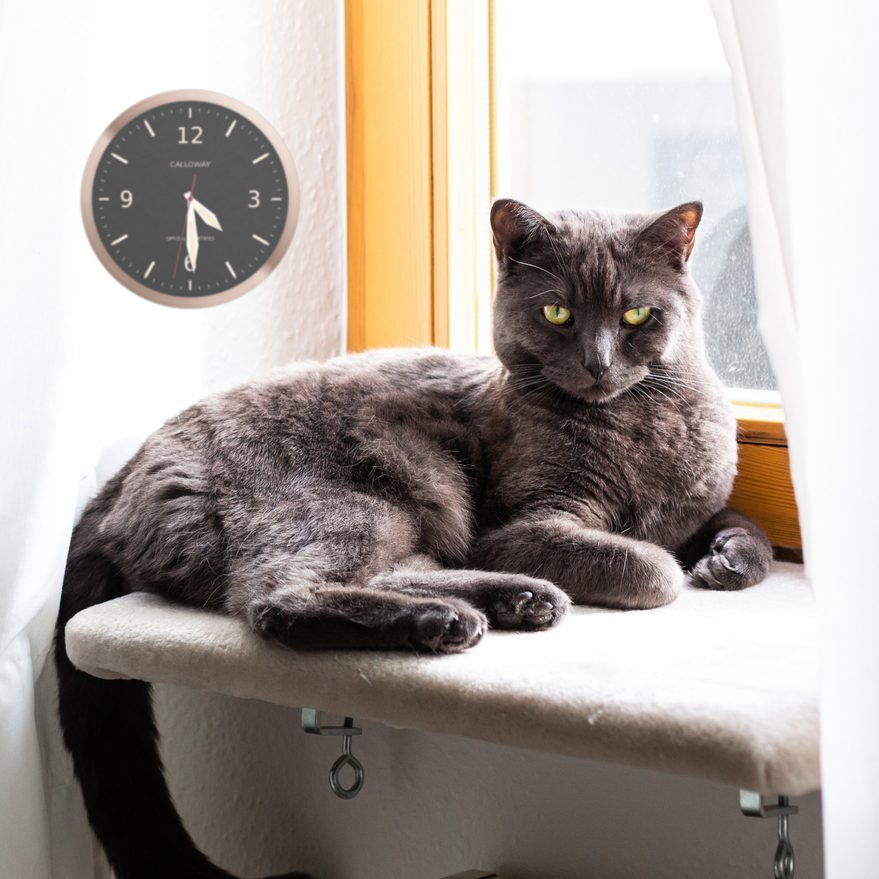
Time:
{"hour": 4, "minute": 29, "second": 32}
